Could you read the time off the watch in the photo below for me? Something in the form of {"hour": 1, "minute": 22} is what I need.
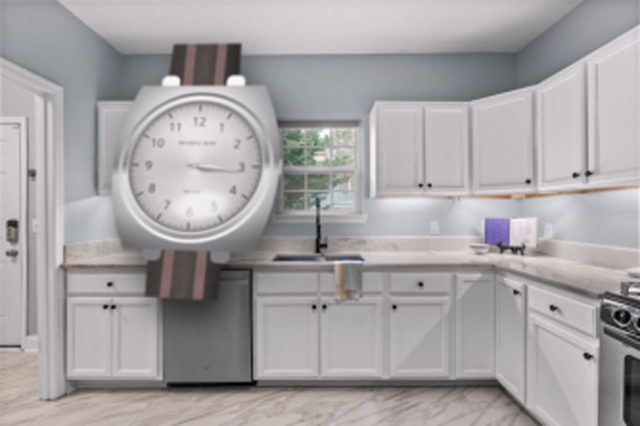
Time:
{"hour": 3, "minute": 16}
